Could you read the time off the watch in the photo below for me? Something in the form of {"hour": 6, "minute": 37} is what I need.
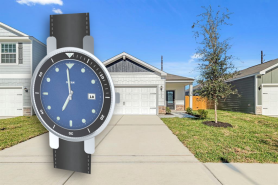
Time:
{"hour": 6, "minute": 59}
